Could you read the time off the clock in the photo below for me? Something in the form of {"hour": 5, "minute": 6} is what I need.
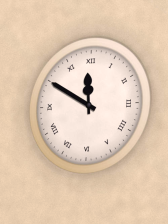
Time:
{"hour": 11, "minute": 50}
